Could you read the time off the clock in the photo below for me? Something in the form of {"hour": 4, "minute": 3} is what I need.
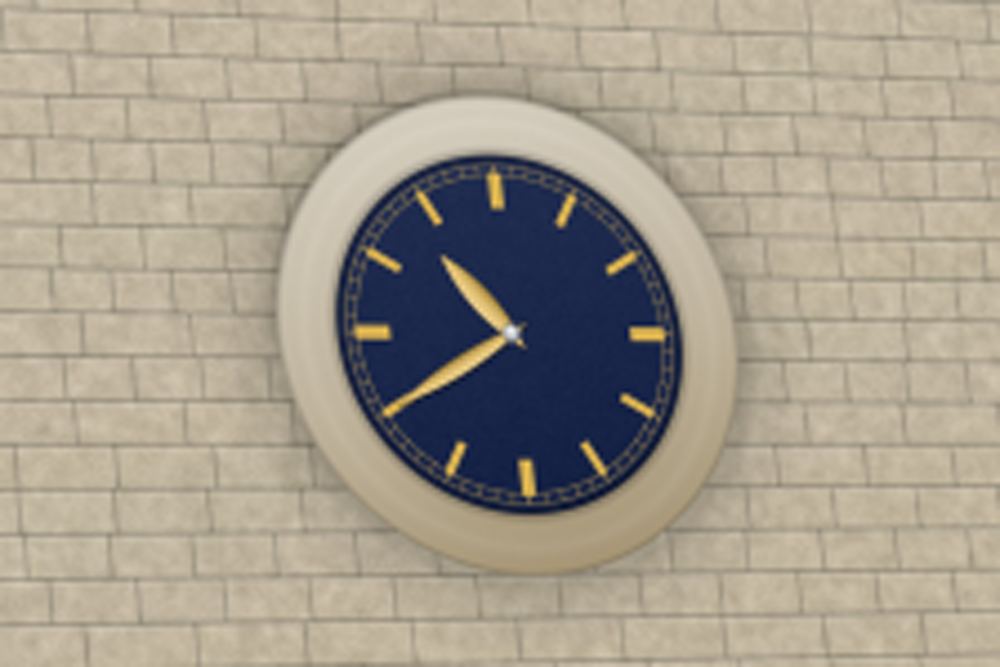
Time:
{"hour": 10, "minute": 40}
